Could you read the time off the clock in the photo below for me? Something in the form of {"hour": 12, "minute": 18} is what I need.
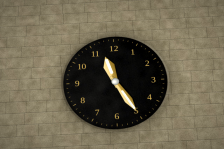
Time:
{"hour": 11, "minute": 25}
